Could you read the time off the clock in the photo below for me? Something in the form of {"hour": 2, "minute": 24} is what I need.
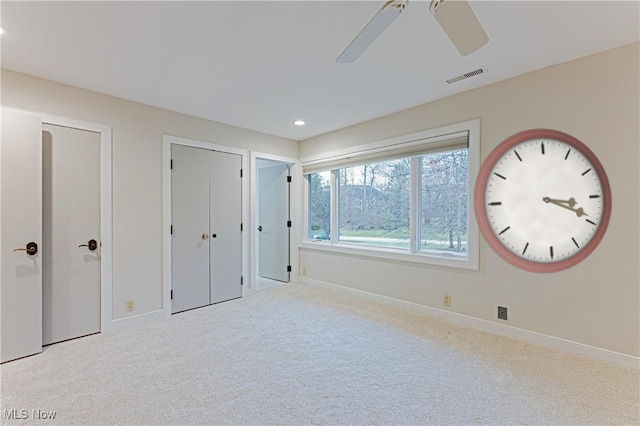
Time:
{"hour": 3, "minute": 19}
